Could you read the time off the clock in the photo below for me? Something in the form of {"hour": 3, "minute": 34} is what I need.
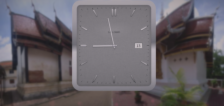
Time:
{"hour": 8, "minute": 58}
